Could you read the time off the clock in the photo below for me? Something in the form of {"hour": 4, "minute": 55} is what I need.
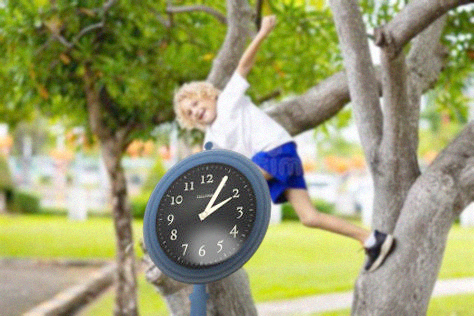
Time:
{"hour": 2, "minute": 5}
